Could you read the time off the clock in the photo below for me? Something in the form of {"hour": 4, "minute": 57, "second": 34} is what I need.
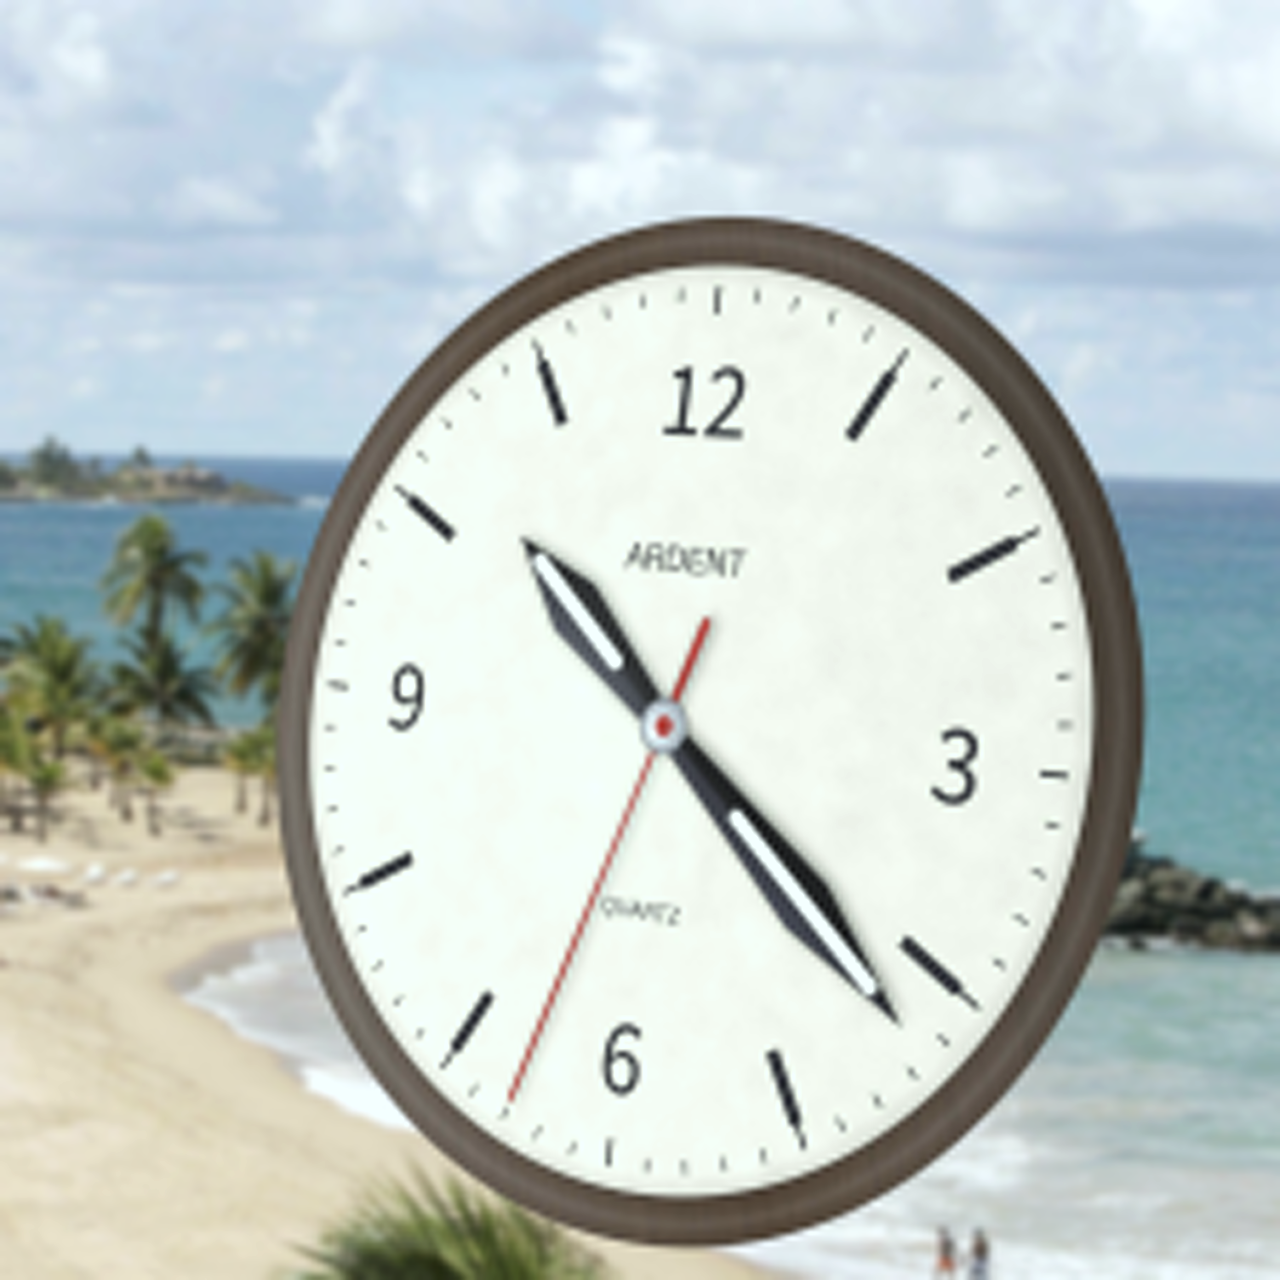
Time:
{"hour": 10, "minute": 21, "second": 33}
